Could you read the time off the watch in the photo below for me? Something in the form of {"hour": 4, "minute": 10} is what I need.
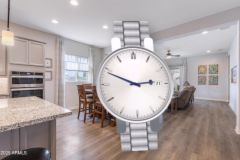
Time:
{"hour": 2, "minute": 49}
